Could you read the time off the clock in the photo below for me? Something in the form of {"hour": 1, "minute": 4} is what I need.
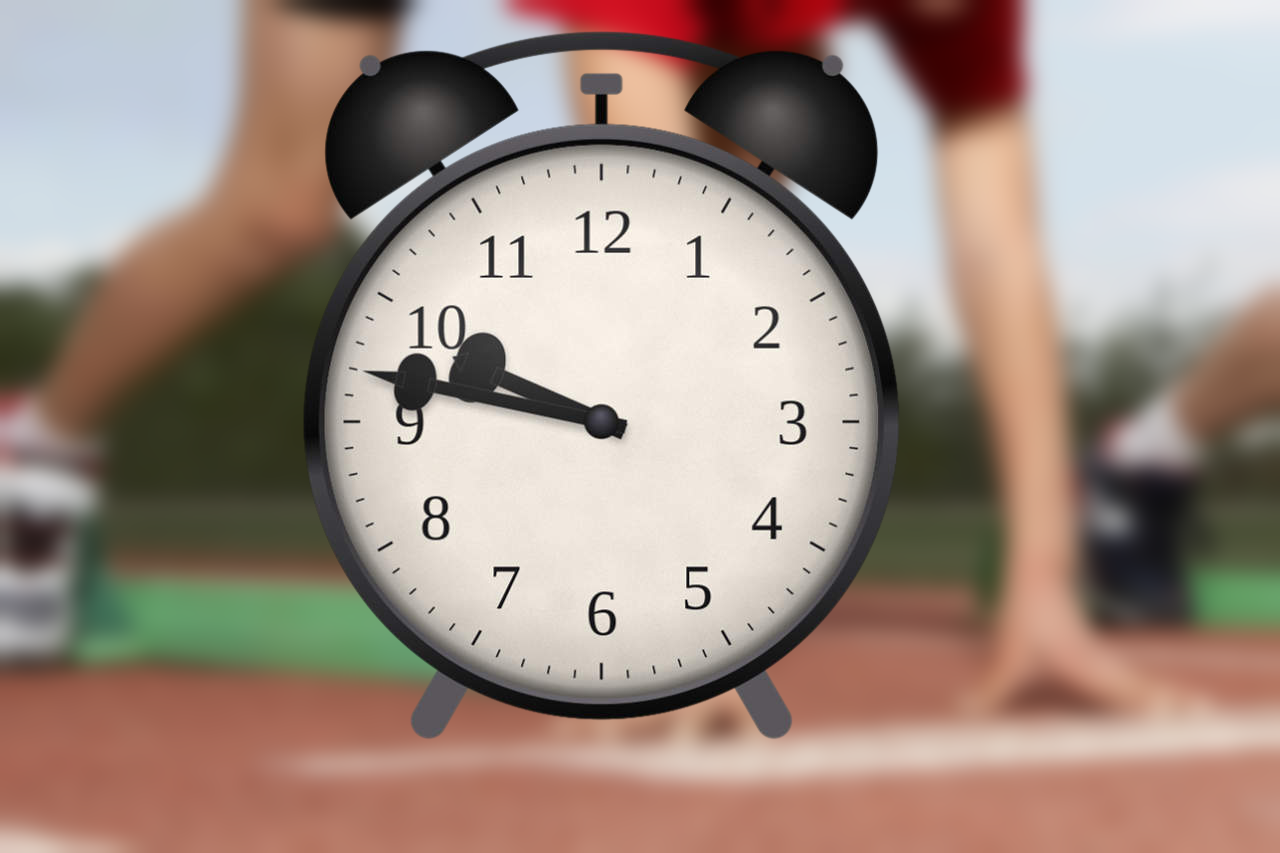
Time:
{"hour": 9, "minute": 47}
